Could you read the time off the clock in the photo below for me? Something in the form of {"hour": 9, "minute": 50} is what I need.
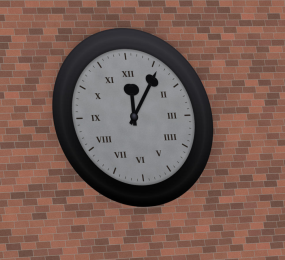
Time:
{"hour": 12, "minute": 6}
